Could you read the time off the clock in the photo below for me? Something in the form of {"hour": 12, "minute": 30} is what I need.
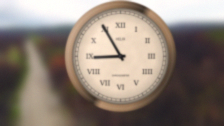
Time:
{"hour": 8, "minute": 55}
